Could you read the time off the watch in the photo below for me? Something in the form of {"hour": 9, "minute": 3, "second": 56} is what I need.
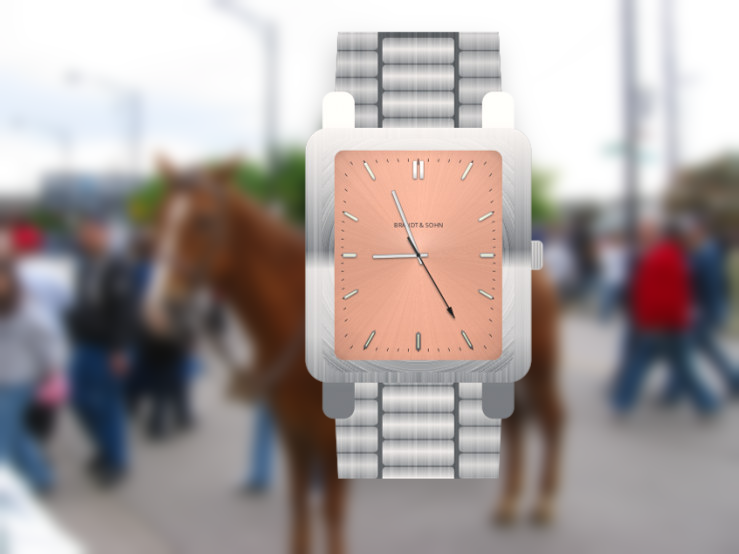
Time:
{"hour": 8, "minute": 56, "second": 25}
